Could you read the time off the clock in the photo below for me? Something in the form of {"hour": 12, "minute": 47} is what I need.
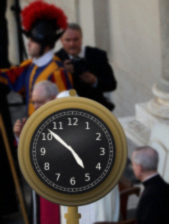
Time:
{"hour": 4, "minute": 52}
